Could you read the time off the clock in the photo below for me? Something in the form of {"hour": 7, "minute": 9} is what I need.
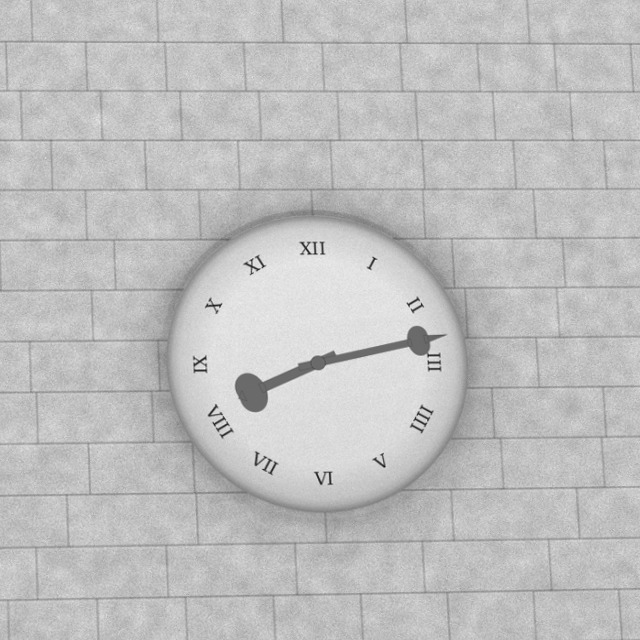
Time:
{"hour": 8, "minute": 13}
